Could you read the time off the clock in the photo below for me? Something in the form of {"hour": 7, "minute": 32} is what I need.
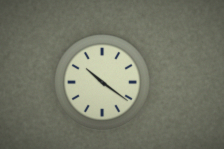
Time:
{"hour": 10, "minute": 21}
